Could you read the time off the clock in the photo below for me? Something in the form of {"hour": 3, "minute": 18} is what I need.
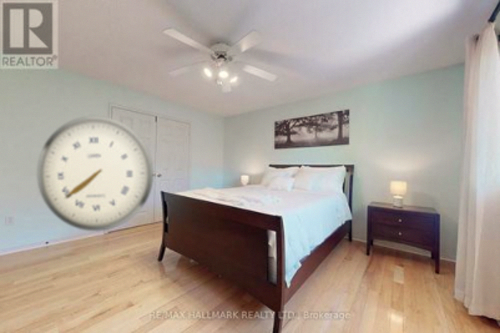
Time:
{"hour": 7, "minute": 39}
